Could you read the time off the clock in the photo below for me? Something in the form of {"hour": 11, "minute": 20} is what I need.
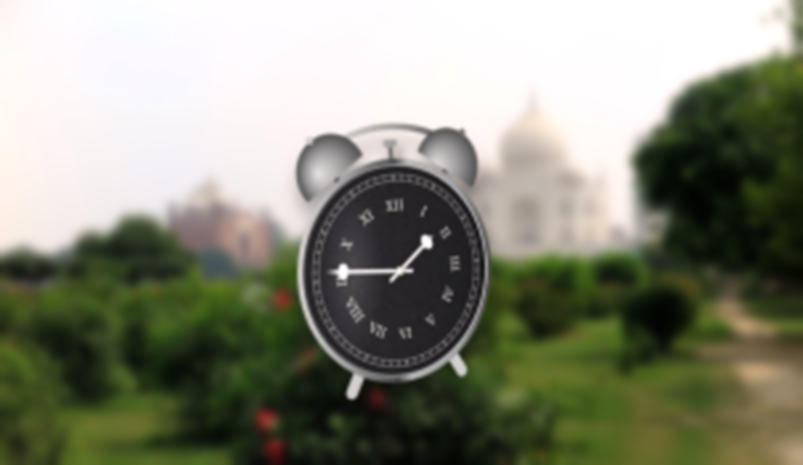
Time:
{"hour": 1, "minute": 46}
